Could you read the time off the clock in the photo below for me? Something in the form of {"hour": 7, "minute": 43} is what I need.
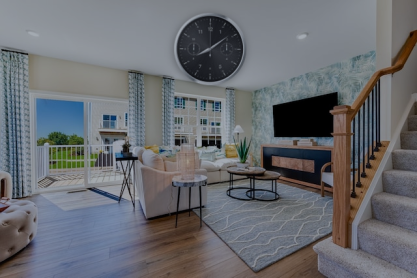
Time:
{"hour": 8, "minute": 9}
